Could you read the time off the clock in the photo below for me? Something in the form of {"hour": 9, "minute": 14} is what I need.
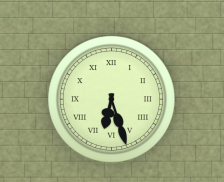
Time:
{"hour": 6, "minute": 27}
